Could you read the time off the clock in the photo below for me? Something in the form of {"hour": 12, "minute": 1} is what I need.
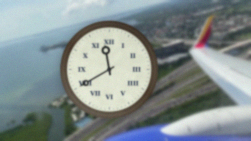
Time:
{"hour": 11, "minute": 40}
